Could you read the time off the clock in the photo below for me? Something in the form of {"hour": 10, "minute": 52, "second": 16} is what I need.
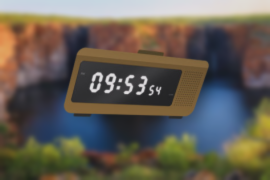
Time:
{"hour": 9, "minute": 53, "second": 54}
